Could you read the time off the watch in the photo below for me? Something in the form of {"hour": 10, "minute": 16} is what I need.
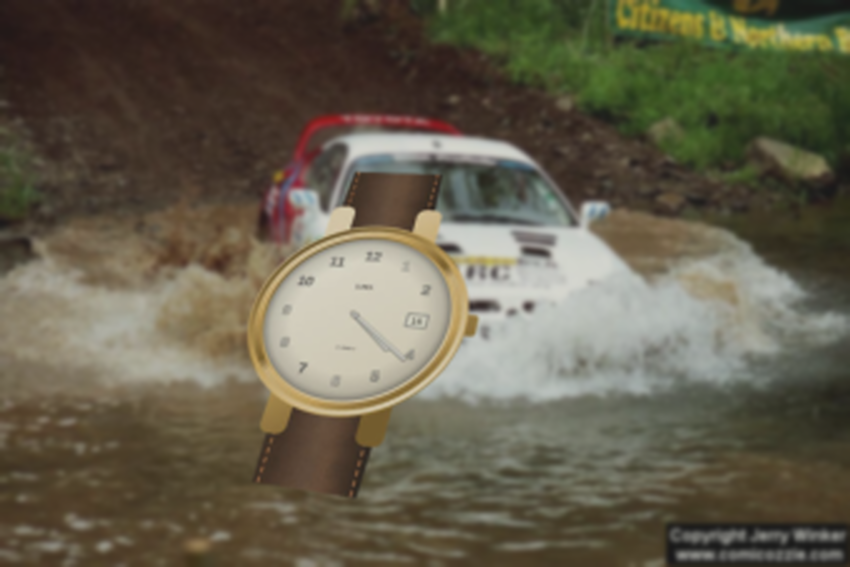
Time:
{"hour": 4, "minute": 21}
